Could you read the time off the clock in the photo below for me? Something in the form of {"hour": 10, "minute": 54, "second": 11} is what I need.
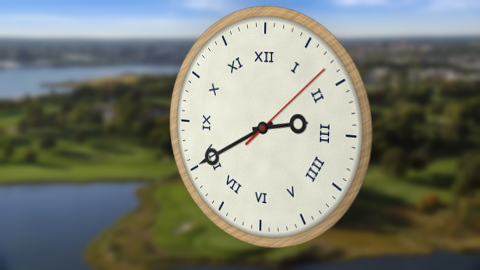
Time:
{"hour": 2, "minute": 40, "second": 8}
